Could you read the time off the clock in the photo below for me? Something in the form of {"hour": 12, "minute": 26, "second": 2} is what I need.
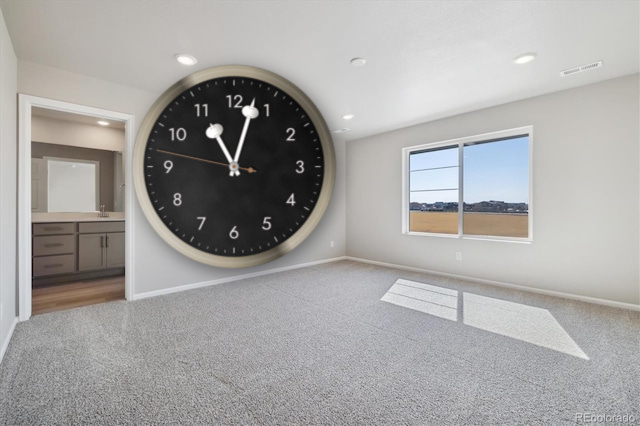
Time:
{"hour": 11, "minute": 2, "second": 47}
